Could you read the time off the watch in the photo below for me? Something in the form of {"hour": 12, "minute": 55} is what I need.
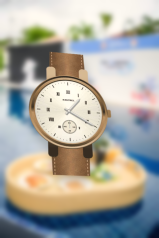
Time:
{"hour": 1, "minute": 20}
